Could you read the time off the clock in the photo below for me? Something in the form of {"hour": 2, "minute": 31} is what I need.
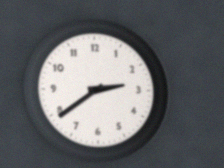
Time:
{"hour": 2, "minute": 39}
